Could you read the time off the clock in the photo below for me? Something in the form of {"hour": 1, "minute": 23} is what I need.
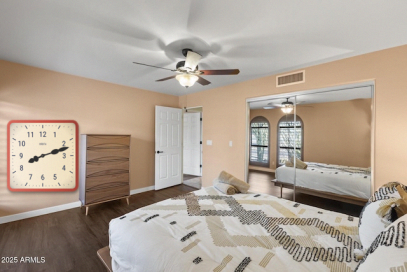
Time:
{"hour": 8, "minute": 12}
